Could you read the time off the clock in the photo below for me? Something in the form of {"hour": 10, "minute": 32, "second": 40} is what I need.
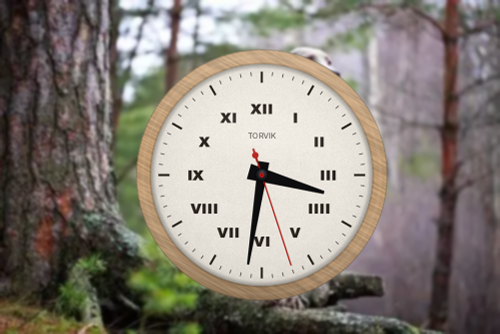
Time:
{"hour": 3, "minute": 31, "second": 27}
